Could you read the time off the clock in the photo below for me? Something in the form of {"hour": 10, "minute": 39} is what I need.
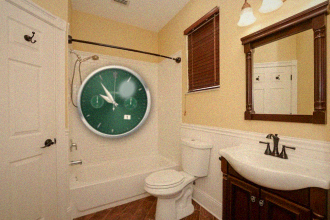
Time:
{"hour": 9, "minute": 54}
